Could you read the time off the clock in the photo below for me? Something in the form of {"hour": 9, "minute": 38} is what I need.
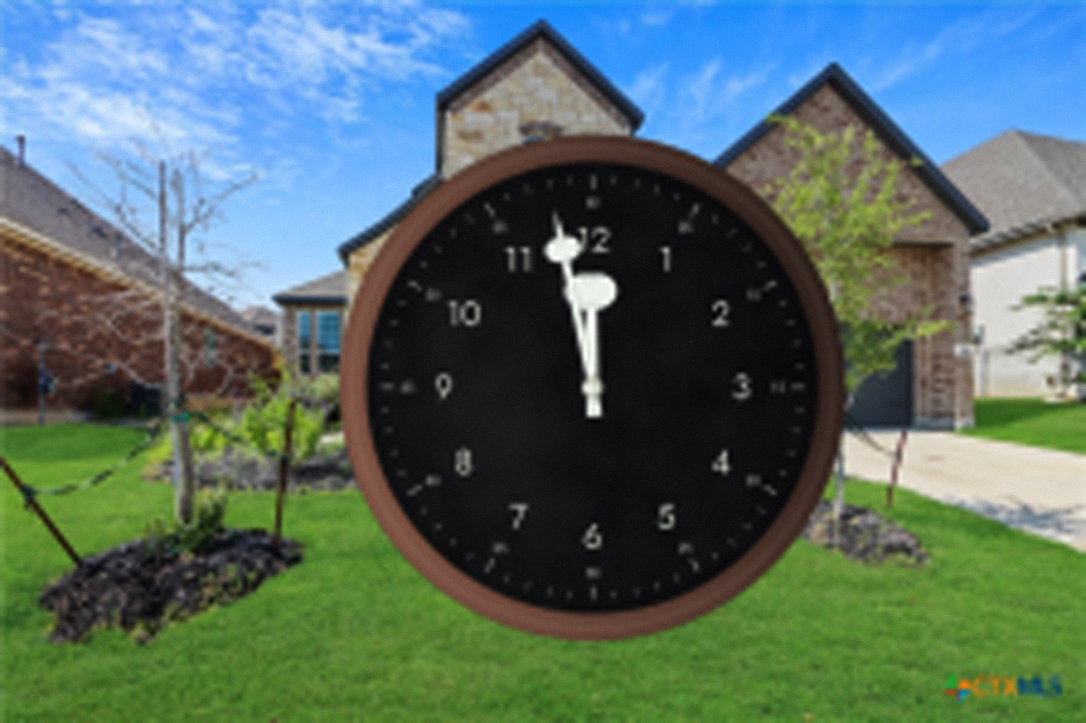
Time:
{"hour": 11, "minute": 58}
